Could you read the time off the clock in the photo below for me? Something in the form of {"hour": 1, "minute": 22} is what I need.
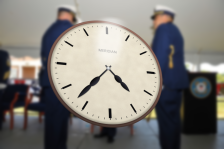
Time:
{"hour": 4, "minute": 37}
